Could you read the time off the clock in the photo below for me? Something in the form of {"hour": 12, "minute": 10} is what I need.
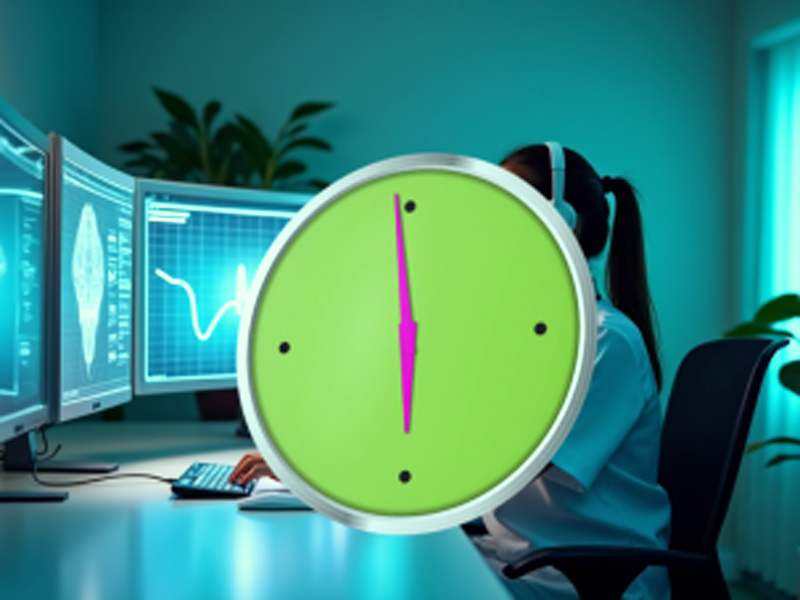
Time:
{"hour": 5, "minute": 59}
